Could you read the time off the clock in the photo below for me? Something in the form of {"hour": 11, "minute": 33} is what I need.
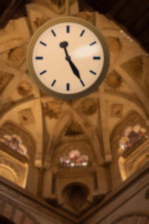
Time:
{"hour": 11, "minute": 25}
